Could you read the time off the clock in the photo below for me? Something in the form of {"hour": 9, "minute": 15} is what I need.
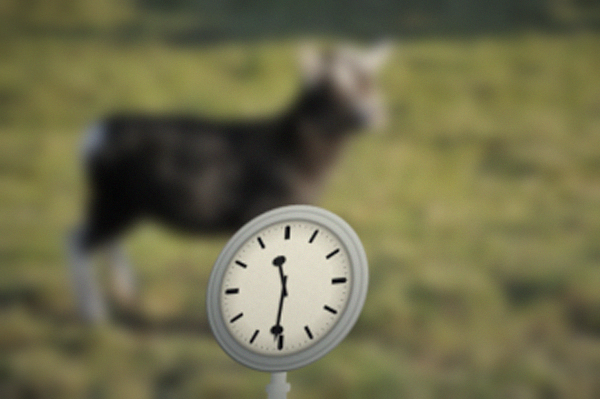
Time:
{"hour": 11, "minute": 31}
